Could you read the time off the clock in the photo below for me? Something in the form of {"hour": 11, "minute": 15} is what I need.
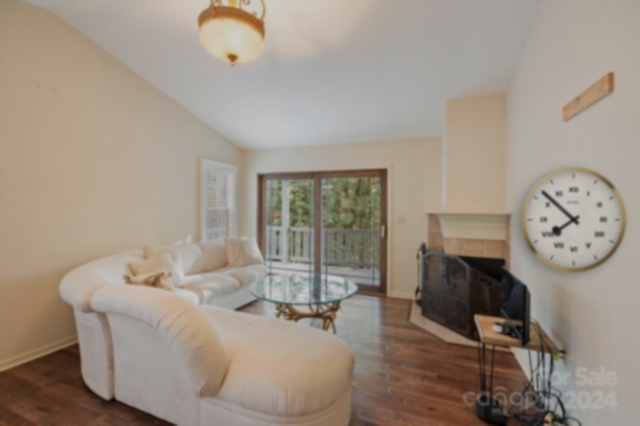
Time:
{"hour": 7, "minute": 52}
